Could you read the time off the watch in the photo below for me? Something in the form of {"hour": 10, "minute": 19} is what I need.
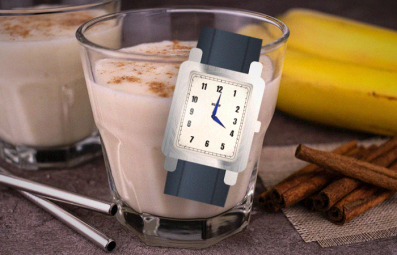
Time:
{"hour": 4, "minute": 1}
